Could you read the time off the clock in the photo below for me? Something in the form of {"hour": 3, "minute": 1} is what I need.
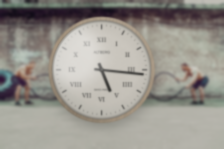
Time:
{"hour": 5, "minute": 16}
